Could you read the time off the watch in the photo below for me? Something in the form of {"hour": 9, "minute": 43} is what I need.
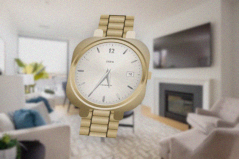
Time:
{"hour": 5, "minute": 35}
